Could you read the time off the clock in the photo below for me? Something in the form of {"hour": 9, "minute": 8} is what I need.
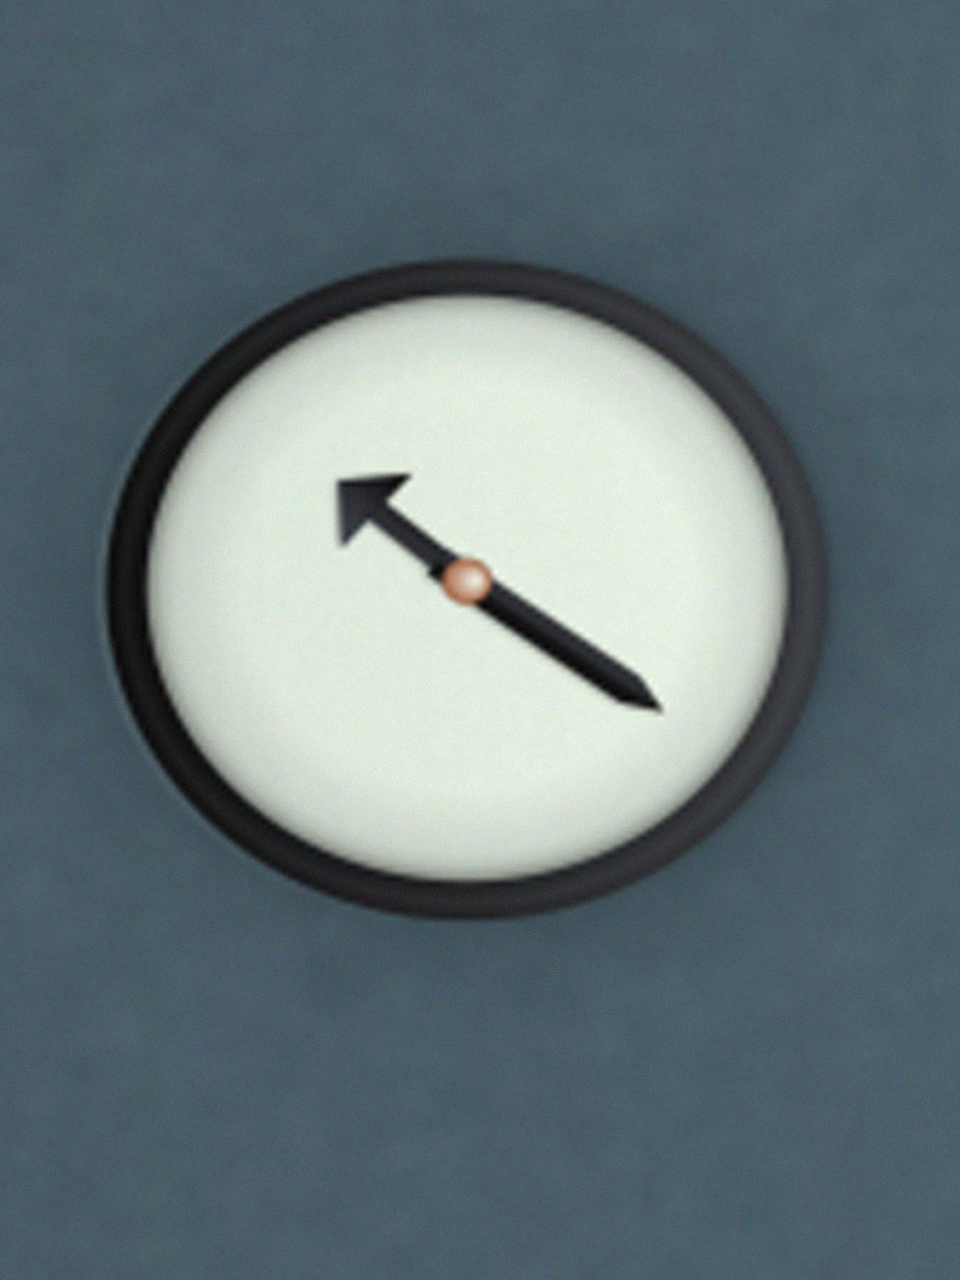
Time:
{"hour": 10, "minute": 21}
